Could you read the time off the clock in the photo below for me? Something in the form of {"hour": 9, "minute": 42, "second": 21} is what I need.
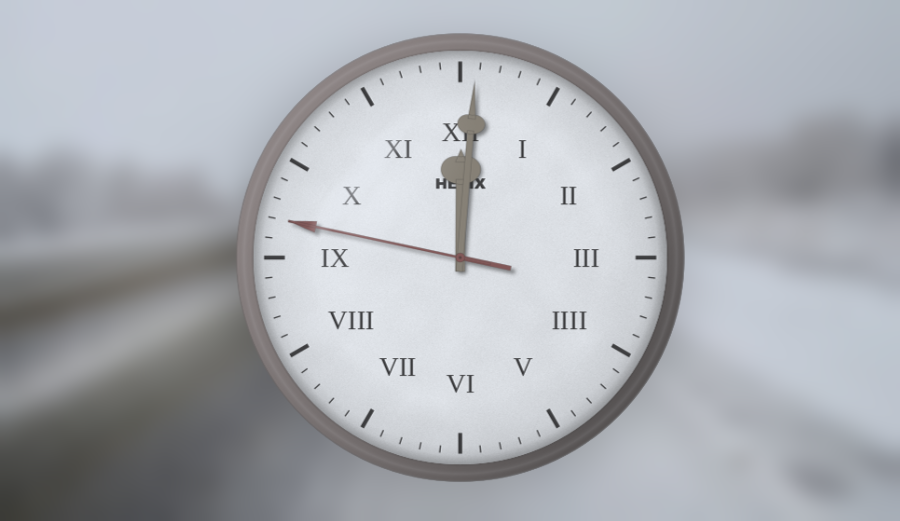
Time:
{"hour": 12, "minute": 0, "second": 47}
